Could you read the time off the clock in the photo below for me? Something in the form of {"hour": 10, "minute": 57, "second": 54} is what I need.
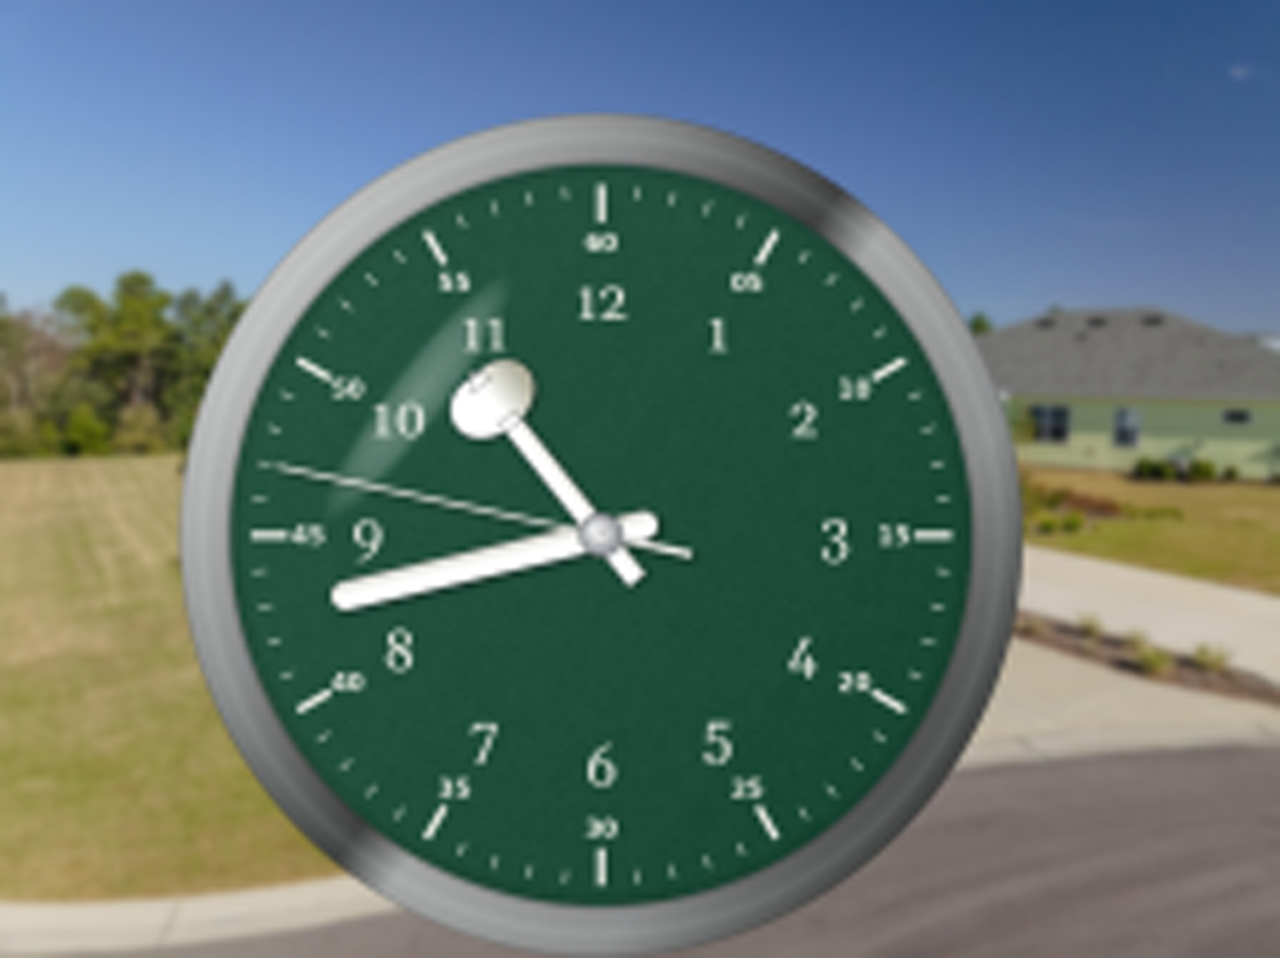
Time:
{"hour": 10, "minute": 42, "second": 47}
